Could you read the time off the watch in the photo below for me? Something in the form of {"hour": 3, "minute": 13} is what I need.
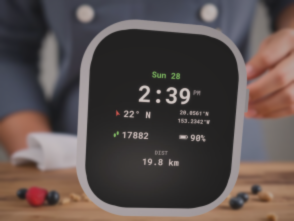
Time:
{"hour": 2, "minute": 39}
